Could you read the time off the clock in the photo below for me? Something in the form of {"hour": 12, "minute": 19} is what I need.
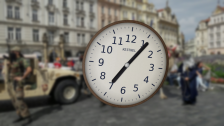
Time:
{"hour": 7, "minute": 6}
